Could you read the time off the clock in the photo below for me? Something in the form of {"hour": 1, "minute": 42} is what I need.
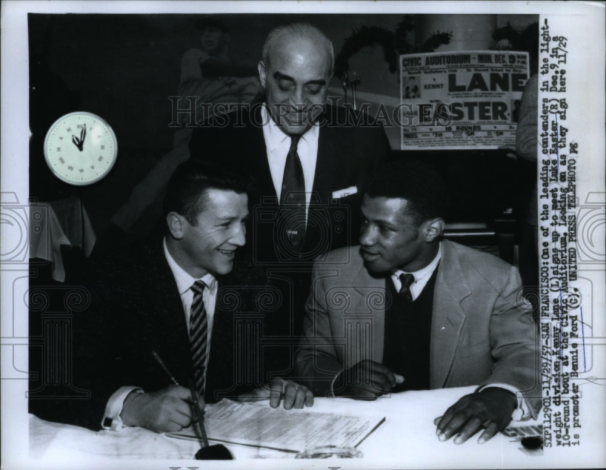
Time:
{"hour": 11, "minute": 2}
